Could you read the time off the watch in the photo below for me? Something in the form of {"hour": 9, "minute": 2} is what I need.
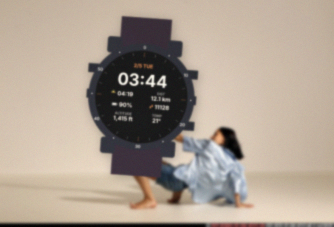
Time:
{"hour": 3, "minute": 44}
